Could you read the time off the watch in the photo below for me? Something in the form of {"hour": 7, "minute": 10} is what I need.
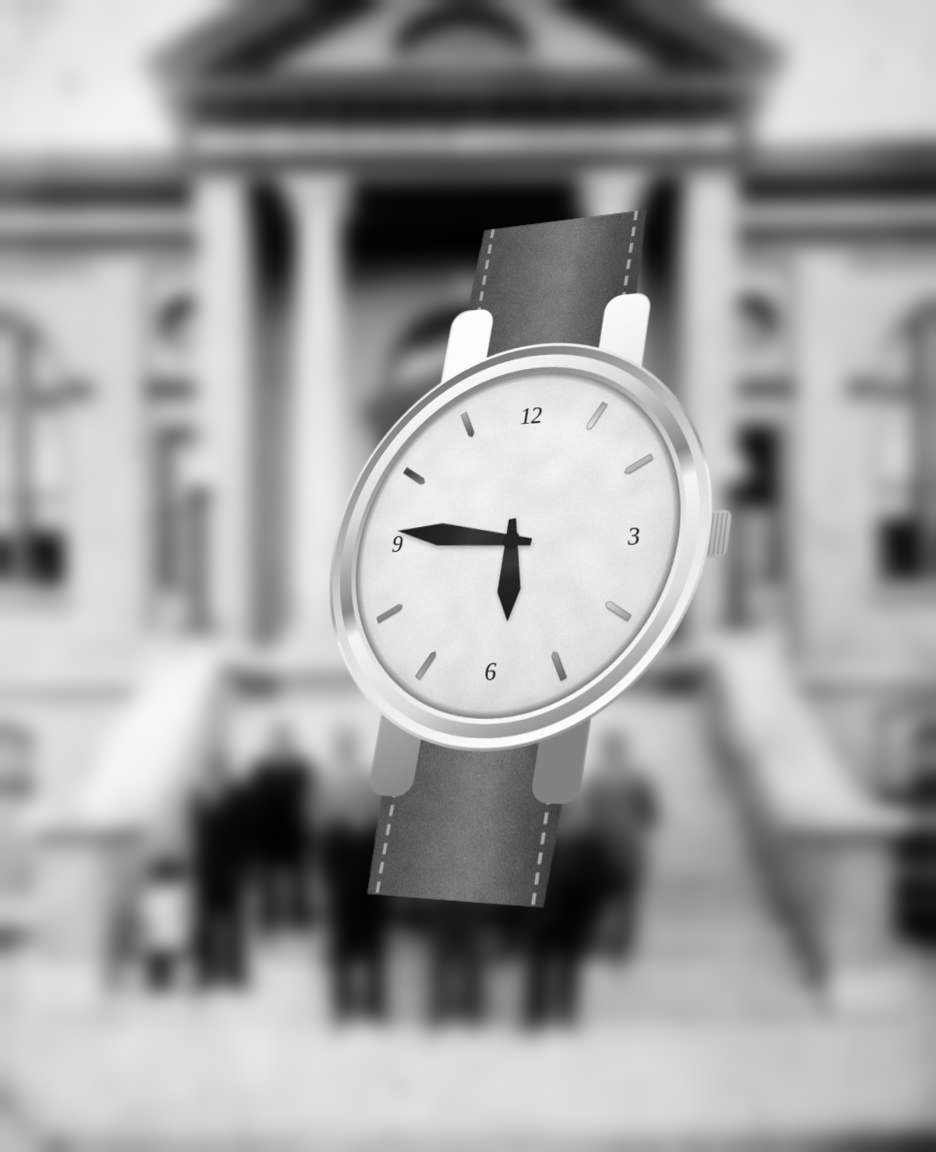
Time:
{"hour": 5, "minute": 46}
